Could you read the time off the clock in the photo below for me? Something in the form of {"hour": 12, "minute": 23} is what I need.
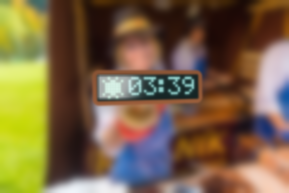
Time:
{"hour": 3, "minute": 39}
